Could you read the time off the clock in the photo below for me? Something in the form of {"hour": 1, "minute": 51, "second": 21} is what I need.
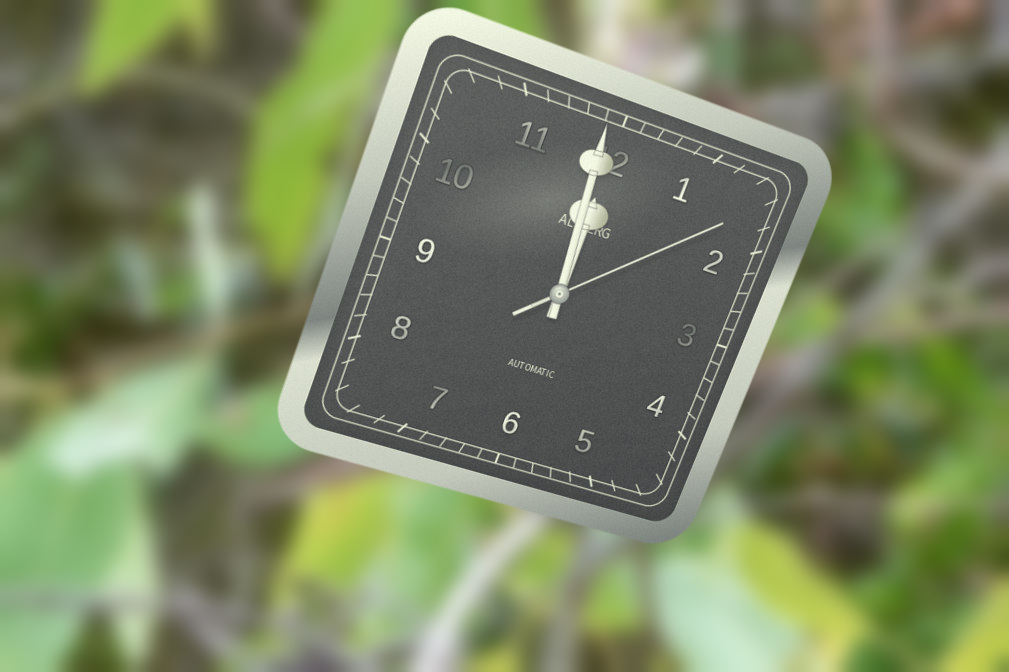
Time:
{"hour": 11, "minute": 59, "second": 8}
